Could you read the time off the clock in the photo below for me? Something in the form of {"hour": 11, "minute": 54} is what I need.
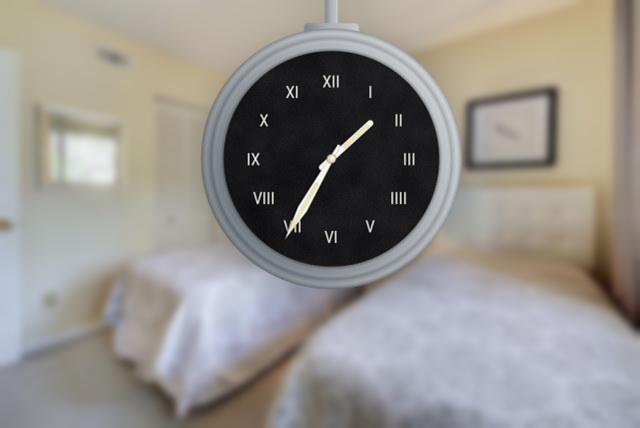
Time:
{"hour": 1, "minute": 35}
